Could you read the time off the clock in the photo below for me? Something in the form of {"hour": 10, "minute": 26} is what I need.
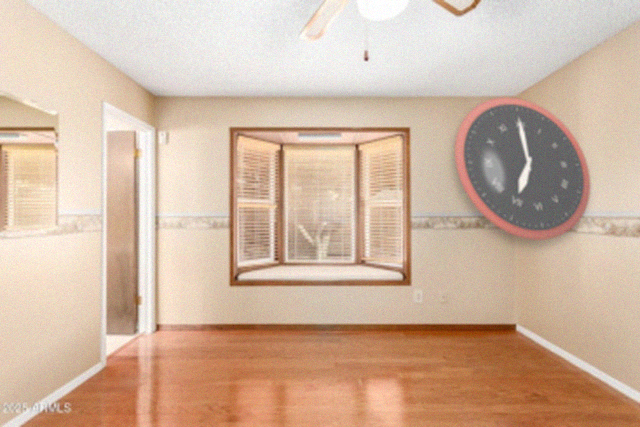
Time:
{"hour": 7, "minute": 0}
